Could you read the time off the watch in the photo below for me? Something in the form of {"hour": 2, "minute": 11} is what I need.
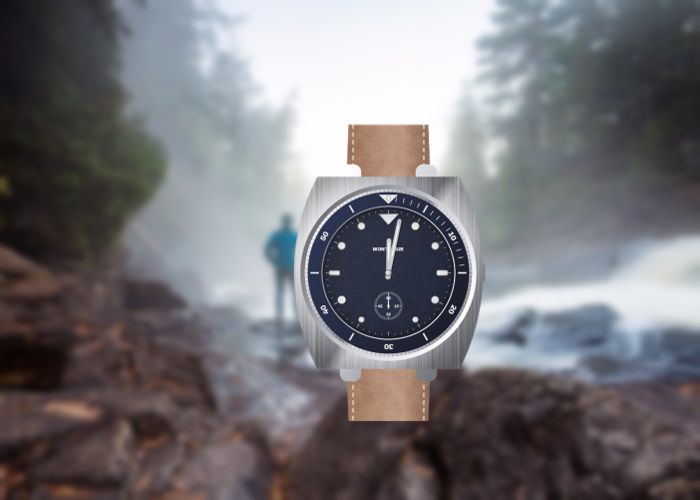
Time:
{"hour": 12, "minute": 2}
